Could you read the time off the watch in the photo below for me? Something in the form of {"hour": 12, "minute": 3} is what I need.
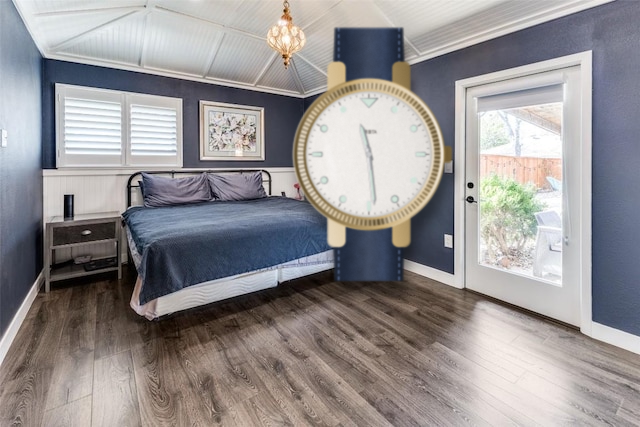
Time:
{"hour": 11, "minute": 29}
